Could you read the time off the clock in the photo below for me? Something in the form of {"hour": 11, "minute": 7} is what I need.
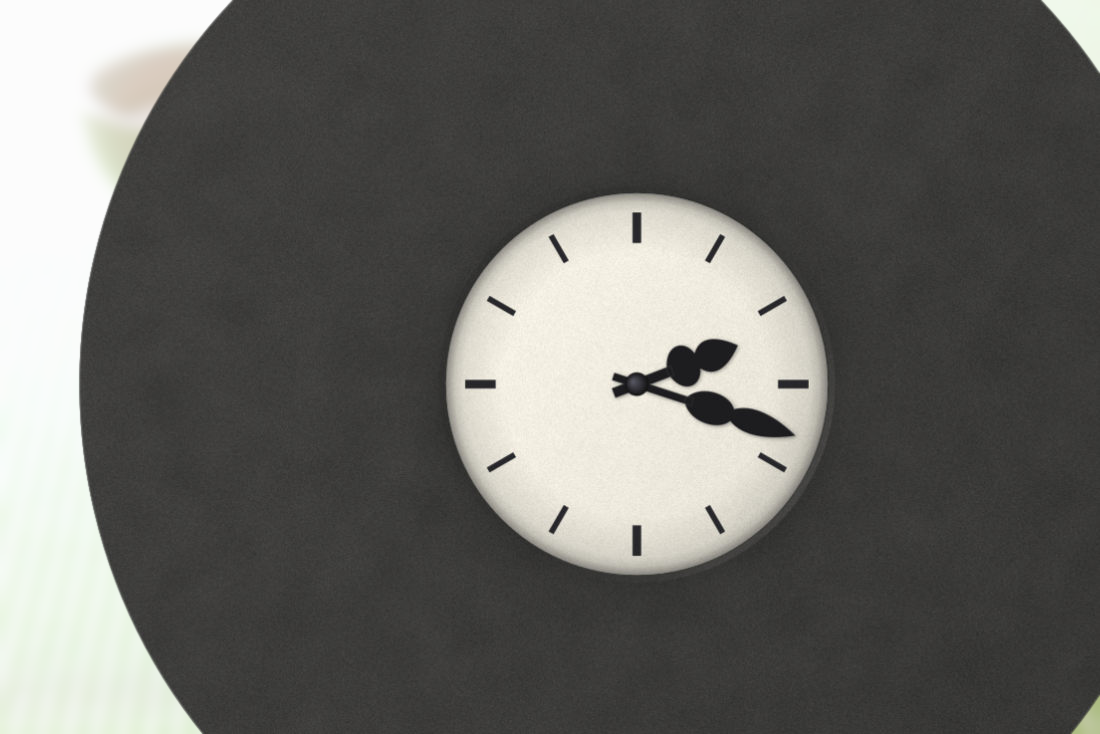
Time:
{"hour": 2, "minute": 18}
